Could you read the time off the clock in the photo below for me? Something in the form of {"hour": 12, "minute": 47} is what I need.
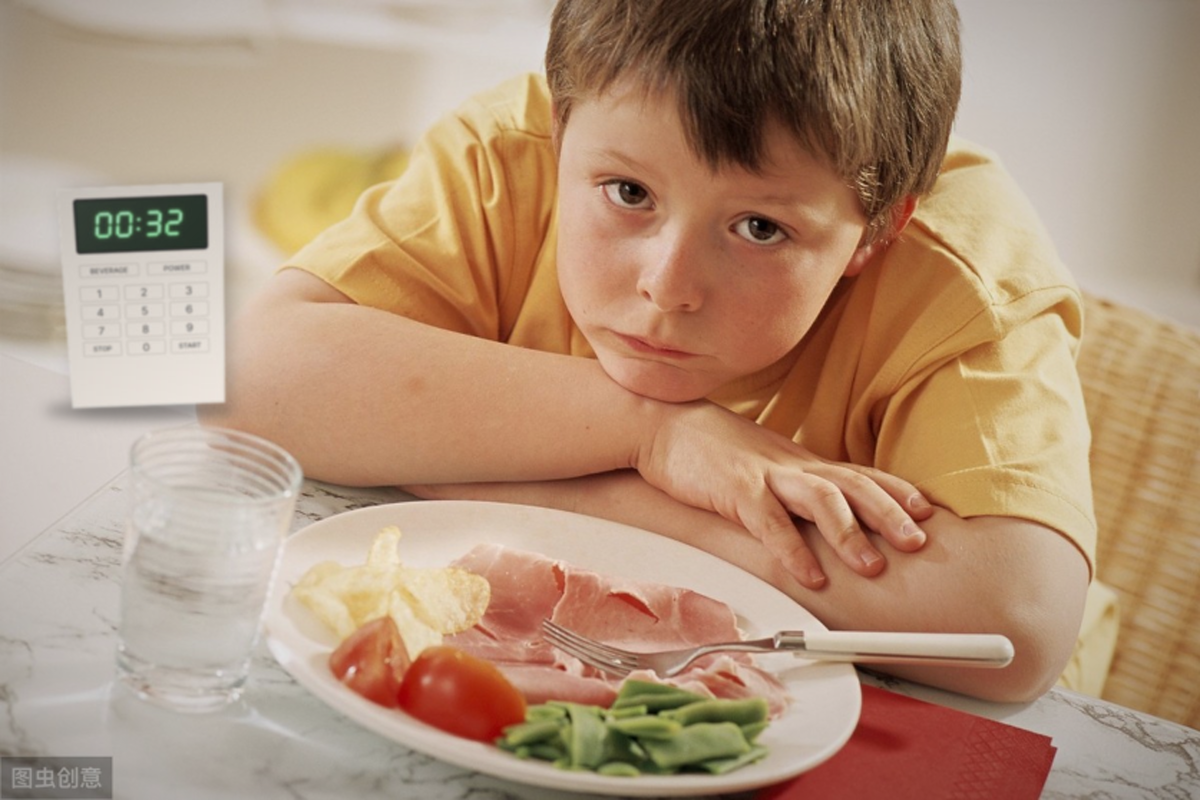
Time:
{"hour": 0, "minute": 32}
